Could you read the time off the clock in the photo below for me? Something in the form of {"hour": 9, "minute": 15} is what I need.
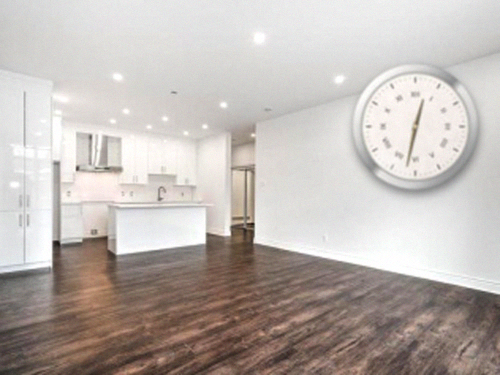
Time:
{"hour": 12, "minute": 32}
